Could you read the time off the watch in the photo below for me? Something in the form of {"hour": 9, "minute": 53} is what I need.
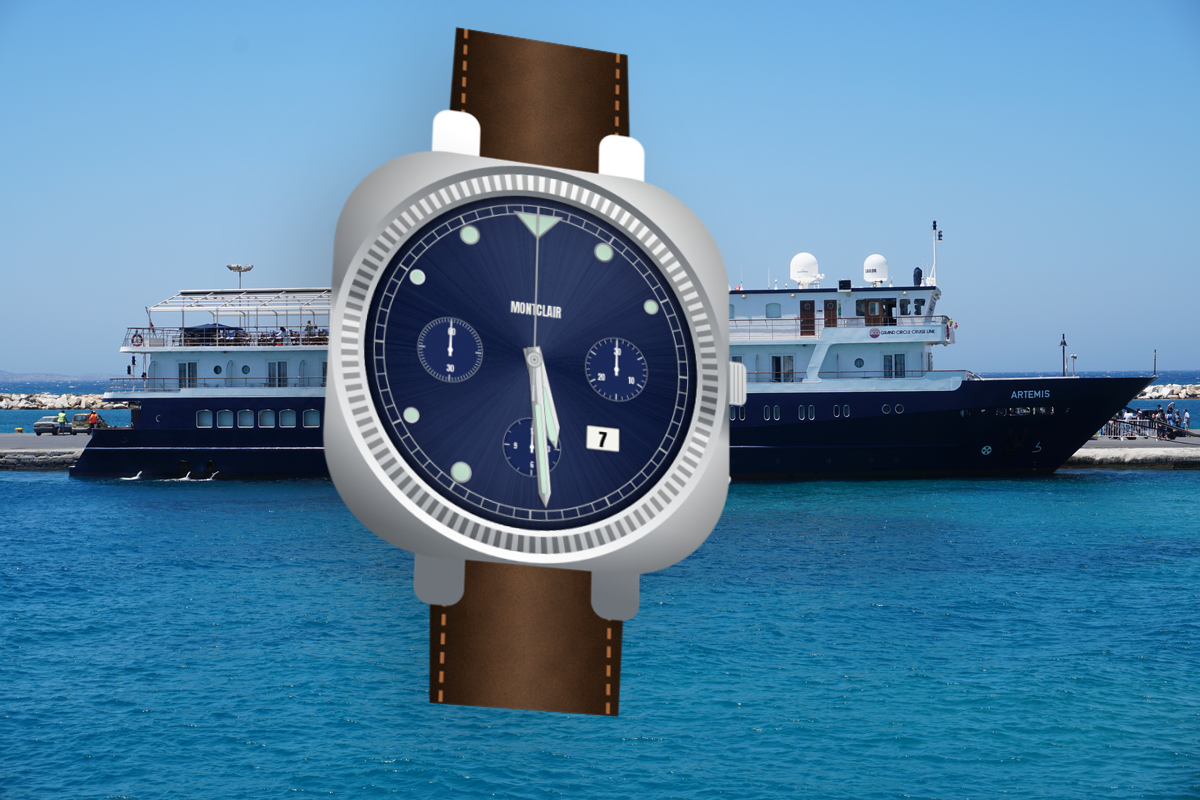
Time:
{"hour": 5, "minute": 29}
